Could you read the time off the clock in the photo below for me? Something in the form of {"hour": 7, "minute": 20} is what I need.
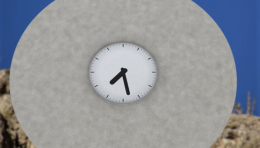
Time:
{"hour": 7, "minute": 28}
